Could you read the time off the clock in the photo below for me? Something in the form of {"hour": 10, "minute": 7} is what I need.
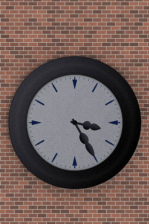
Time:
{"hour": 3, "minute": 25}
